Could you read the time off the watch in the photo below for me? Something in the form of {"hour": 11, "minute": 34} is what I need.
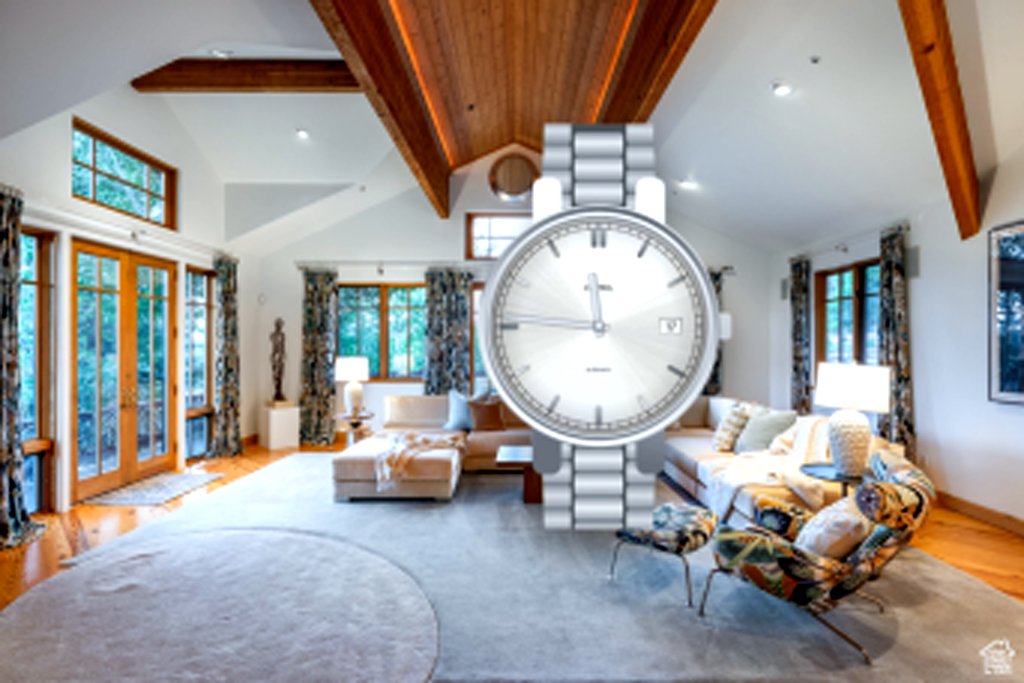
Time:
{"hour": 11, "minute": 46}
